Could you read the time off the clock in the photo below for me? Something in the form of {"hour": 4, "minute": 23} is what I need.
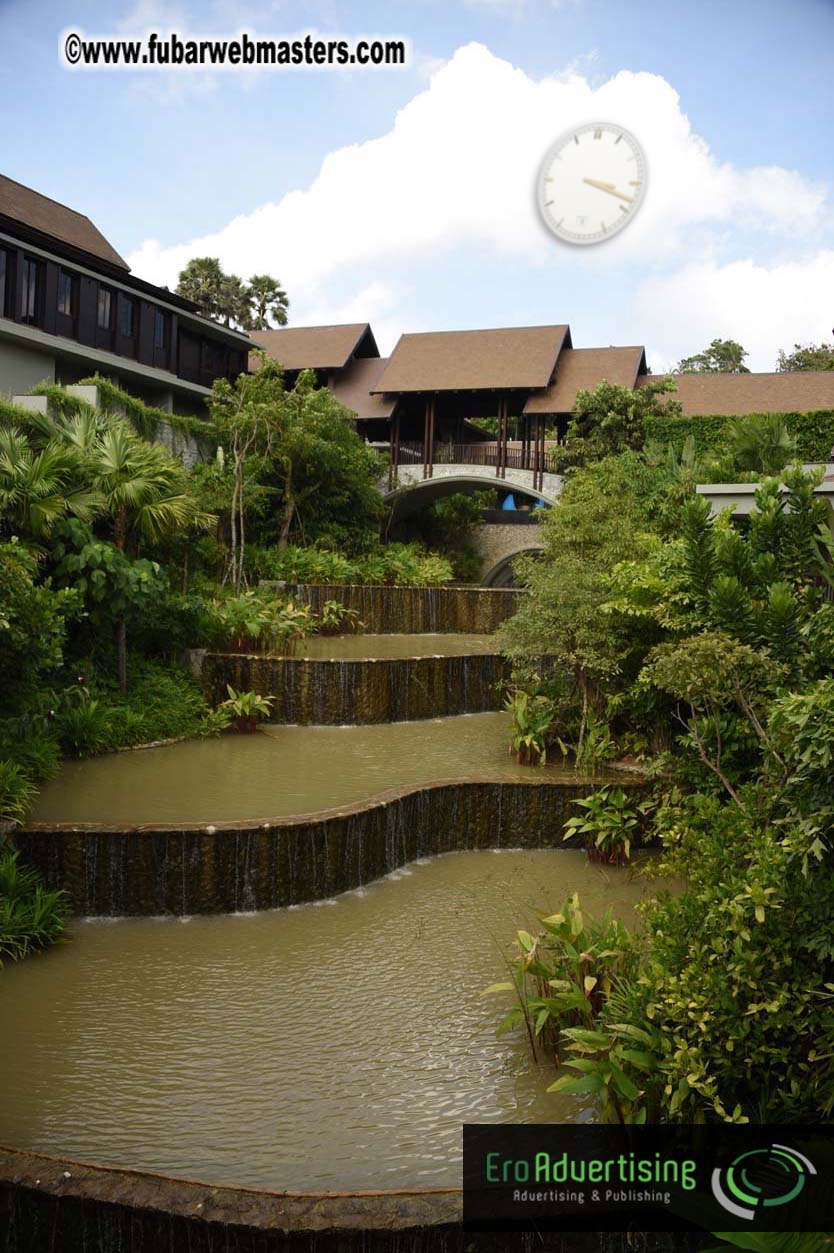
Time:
{"hour": 3, "minute": 18}
